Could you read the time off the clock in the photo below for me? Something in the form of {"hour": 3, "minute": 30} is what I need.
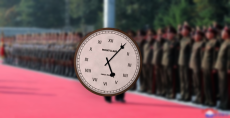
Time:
{"hour": 5, "minute": 6}
